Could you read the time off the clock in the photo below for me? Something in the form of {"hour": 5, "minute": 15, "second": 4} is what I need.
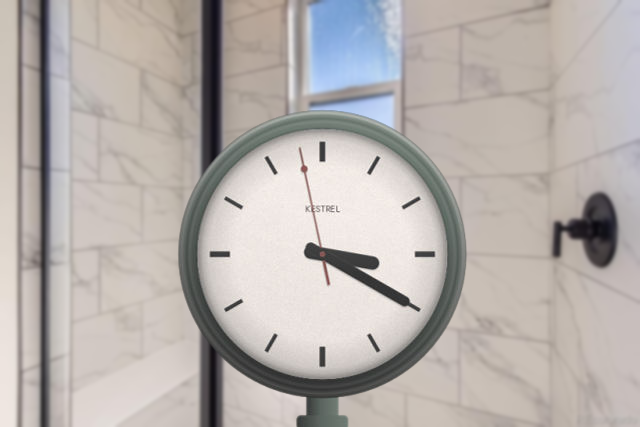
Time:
{"hour": 3, "minute": 19, "second": 58}
